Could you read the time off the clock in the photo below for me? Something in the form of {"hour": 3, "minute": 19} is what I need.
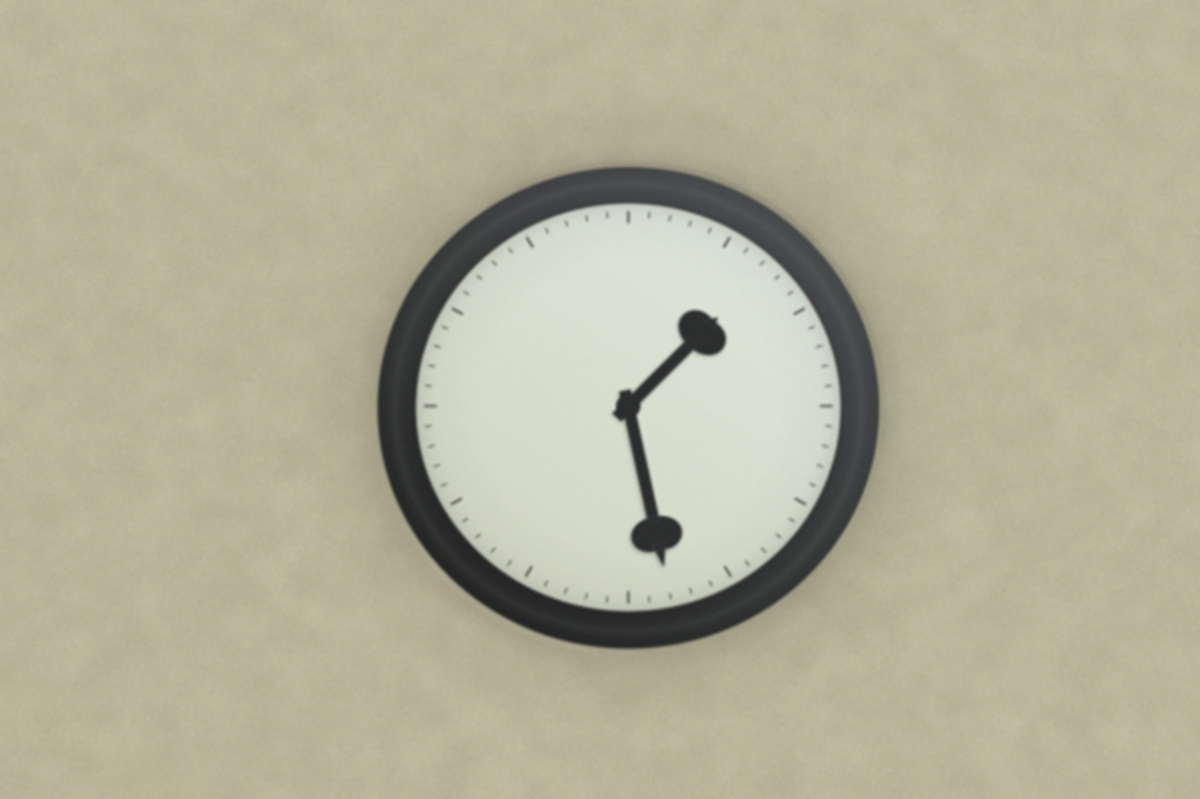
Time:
{"hour": 1, "minute": 28}
